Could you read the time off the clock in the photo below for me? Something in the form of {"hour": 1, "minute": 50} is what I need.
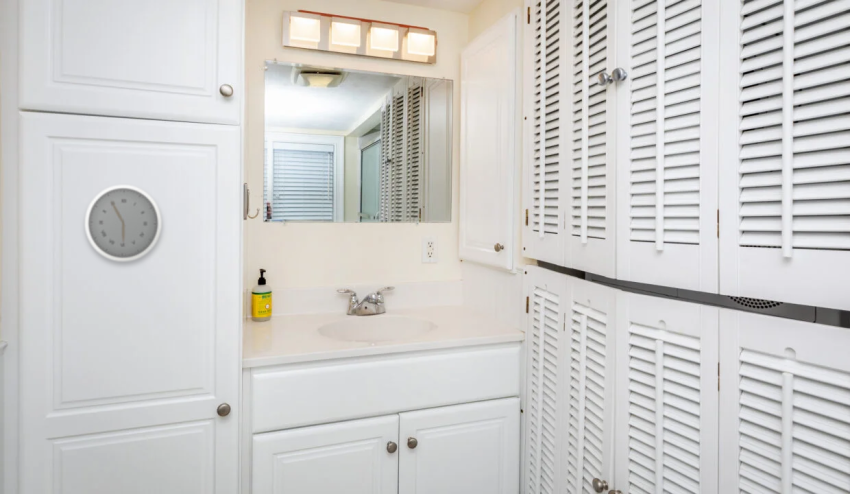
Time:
{"hour": 5, "minute": 55}
